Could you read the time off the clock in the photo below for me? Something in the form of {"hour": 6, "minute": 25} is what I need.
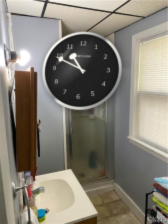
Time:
{"hour": 10, "minute": 49}
